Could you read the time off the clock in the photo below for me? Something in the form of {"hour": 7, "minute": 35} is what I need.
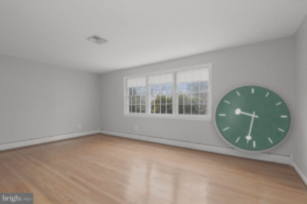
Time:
{"hour": 9, "minute": 32}
